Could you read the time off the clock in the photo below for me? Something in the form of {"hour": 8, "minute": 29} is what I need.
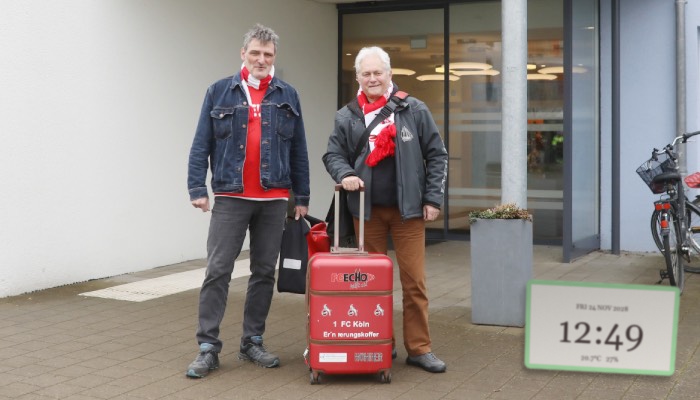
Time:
{"hour": 12, "minute": 49}
